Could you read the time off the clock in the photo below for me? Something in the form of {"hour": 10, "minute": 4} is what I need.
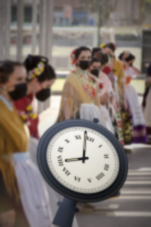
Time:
{"hour": 7, "minute": 58}
